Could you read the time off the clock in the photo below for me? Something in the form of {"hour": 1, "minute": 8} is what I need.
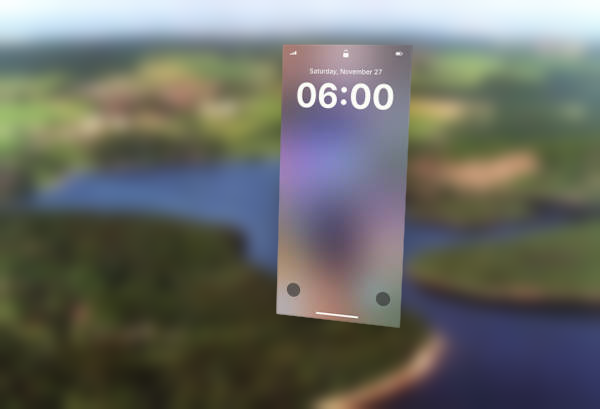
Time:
{"hour": 6, "minute": 0}
